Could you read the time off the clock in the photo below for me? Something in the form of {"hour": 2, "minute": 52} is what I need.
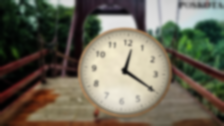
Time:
{"hour": 12, "minute": 20}
